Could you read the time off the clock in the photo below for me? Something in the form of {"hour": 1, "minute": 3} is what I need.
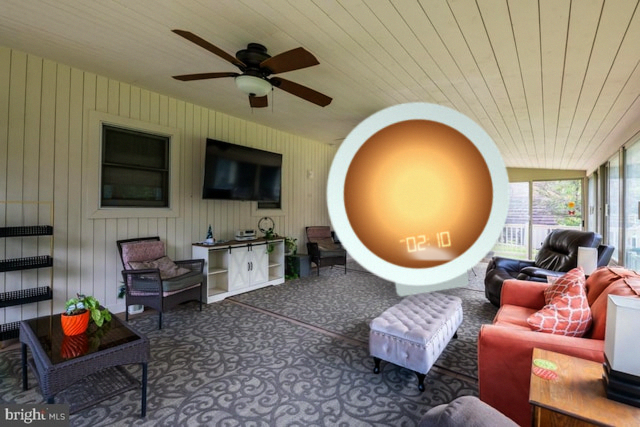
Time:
{"hour": 2, "minute": 10}
